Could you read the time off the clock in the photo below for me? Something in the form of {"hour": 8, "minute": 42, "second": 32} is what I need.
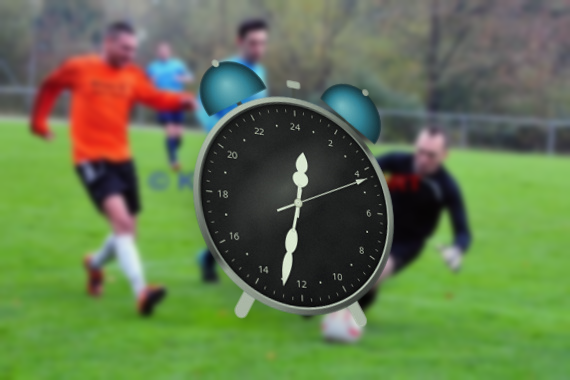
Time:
{"hour": 0, "minute": 32, "second": 11}
